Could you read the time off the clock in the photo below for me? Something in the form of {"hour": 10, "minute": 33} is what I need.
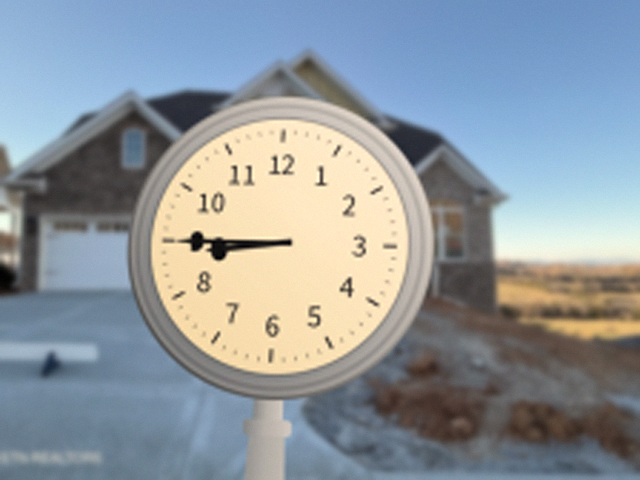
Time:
{"hour": 8, "minute": 45}
